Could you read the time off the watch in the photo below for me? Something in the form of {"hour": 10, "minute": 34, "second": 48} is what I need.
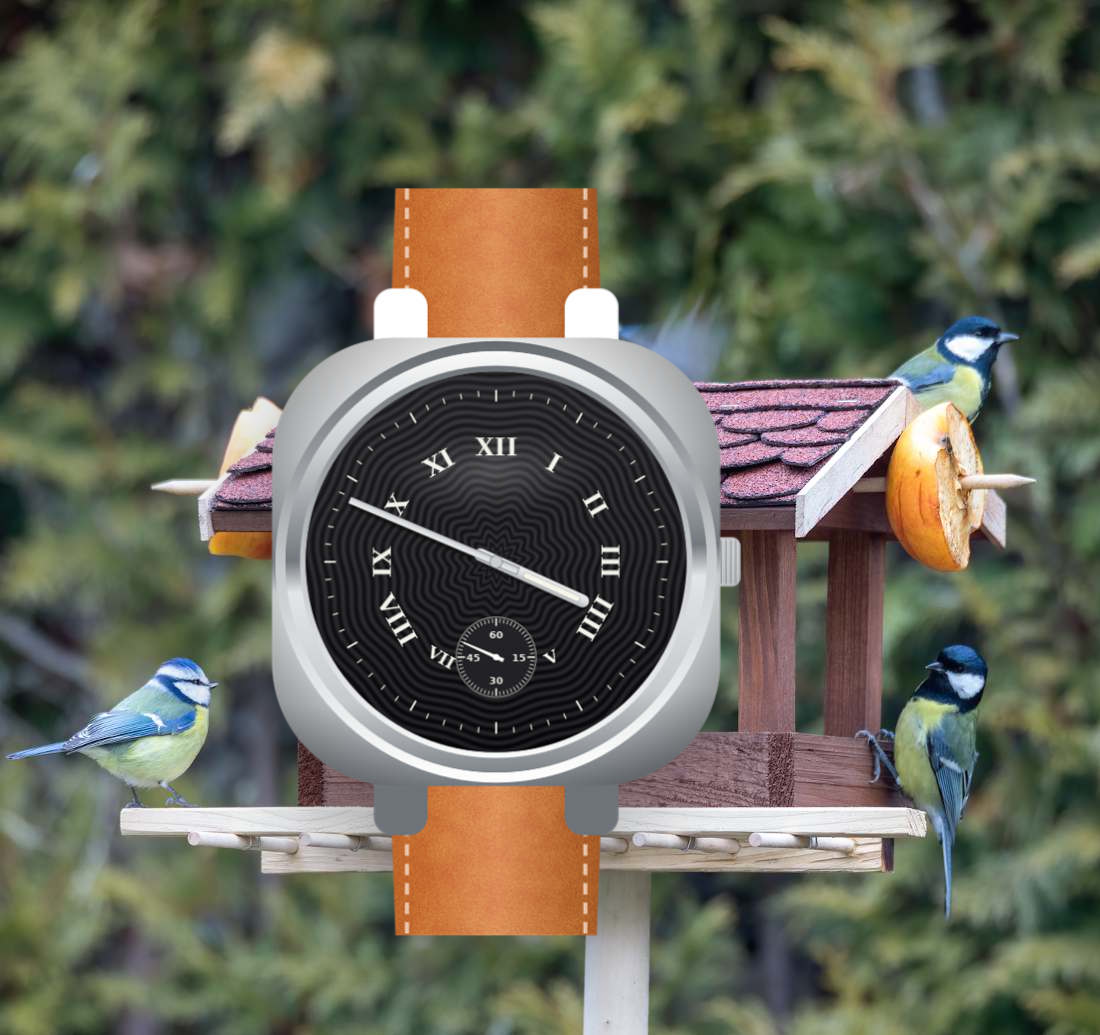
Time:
{"hour": 3, "minute": 48, "second": 49}
